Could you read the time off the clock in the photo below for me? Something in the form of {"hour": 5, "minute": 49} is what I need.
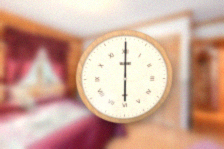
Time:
{"hour": 6, "minute": 0}
